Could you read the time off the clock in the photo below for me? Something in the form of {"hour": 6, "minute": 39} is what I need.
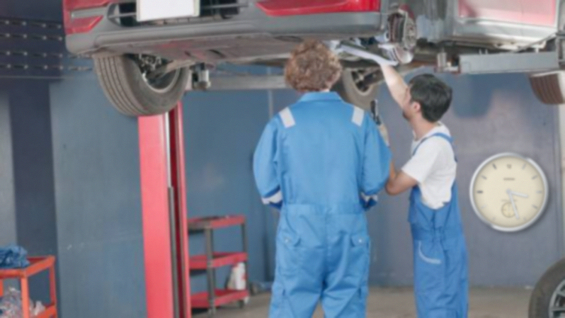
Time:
{"hour": 3, "minute": 27}
